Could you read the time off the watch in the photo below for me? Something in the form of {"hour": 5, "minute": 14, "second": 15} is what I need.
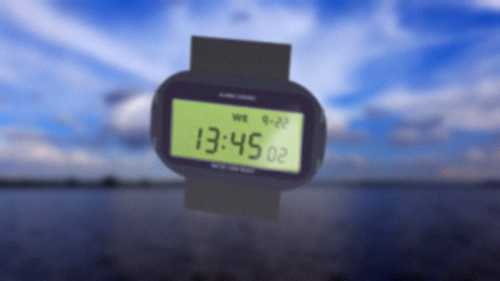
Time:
{"hour": 13, "minute": 45, "second": 2}
